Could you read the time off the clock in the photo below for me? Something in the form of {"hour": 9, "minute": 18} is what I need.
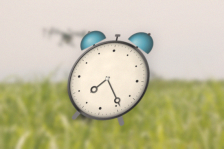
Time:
{"hour": 7, "minute": 24}
